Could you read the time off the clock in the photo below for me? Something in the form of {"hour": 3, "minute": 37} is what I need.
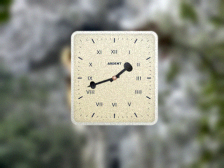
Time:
{"hour": 1, "minute": 42}
